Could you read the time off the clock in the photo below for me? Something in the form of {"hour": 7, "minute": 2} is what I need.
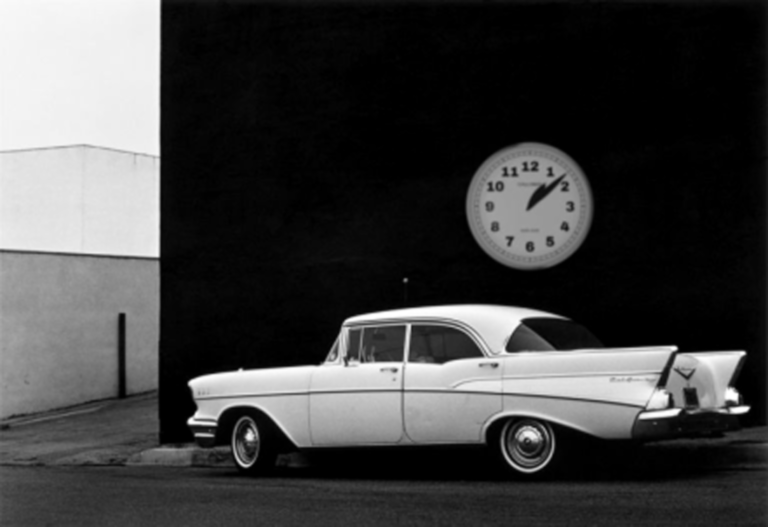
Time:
{"hour": 1, "minute": 8}
